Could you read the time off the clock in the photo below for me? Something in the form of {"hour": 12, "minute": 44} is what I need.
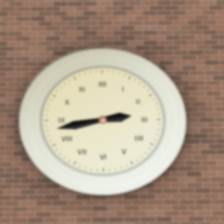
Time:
{"hour": 2, "minute": 43}
